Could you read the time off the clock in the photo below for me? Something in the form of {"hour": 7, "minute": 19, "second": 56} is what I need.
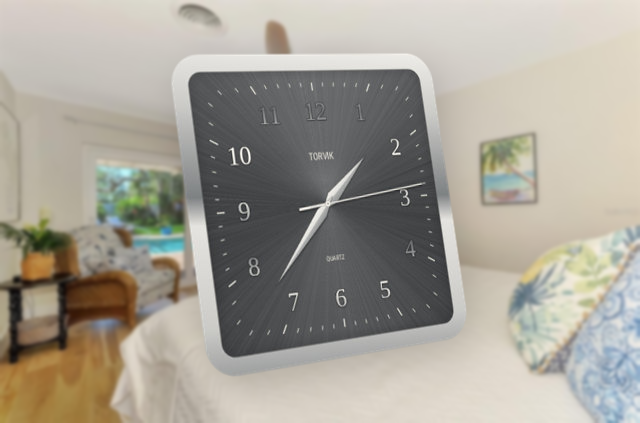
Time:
{"hour": 1, "minute": 37, "second": 14}
